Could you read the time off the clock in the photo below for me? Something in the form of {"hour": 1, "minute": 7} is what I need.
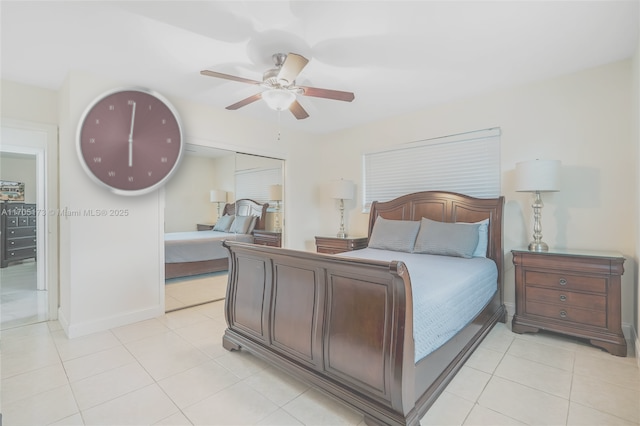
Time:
{"hour": 6, "minute": 1}
